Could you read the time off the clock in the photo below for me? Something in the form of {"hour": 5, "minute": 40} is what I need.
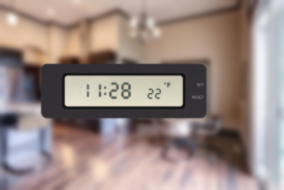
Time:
{"hour": 11, "minute": 28}
